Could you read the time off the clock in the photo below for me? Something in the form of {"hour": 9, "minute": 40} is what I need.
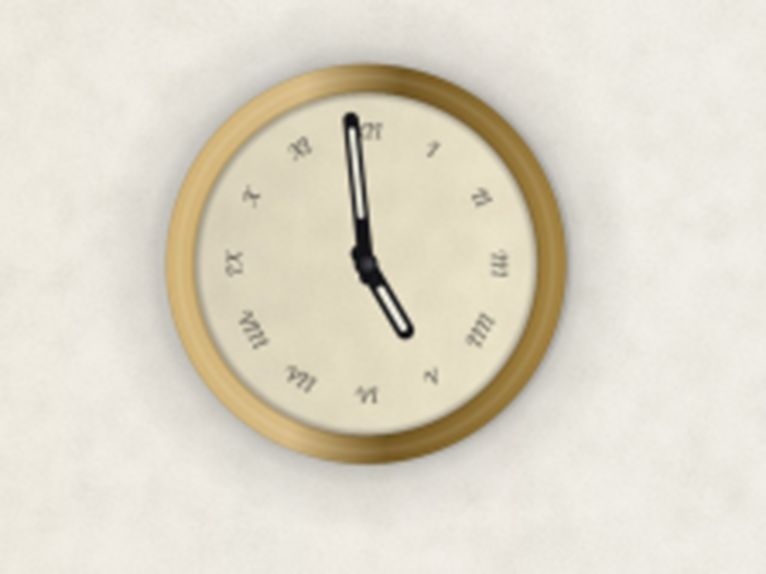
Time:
{"hour": 4, "minute": 59}
